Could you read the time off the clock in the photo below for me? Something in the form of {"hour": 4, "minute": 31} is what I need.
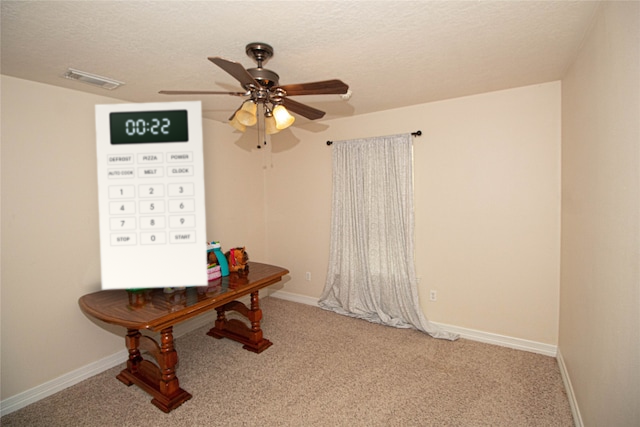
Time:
{"hour": 0, "minute": 22}
